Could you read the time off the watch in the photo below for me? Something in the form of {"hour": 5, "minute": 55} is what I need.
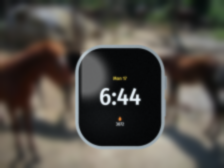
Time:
{"hour": 6, "minute": 44}
